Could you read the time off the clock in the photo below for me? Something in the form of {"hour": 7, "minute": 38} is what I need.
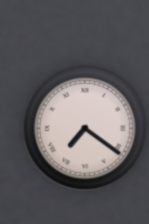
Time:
{"hour": 7, "minute": 21}
